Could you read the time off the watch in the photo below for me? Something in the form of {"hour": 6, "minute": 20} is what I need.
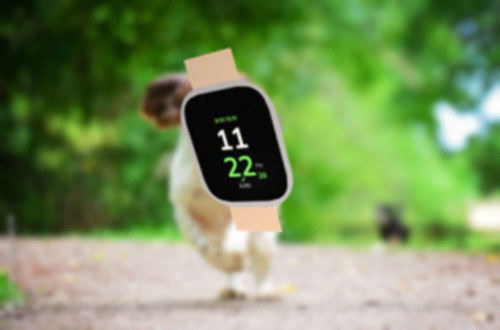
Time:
{"hour": 11, "minute": 22}
